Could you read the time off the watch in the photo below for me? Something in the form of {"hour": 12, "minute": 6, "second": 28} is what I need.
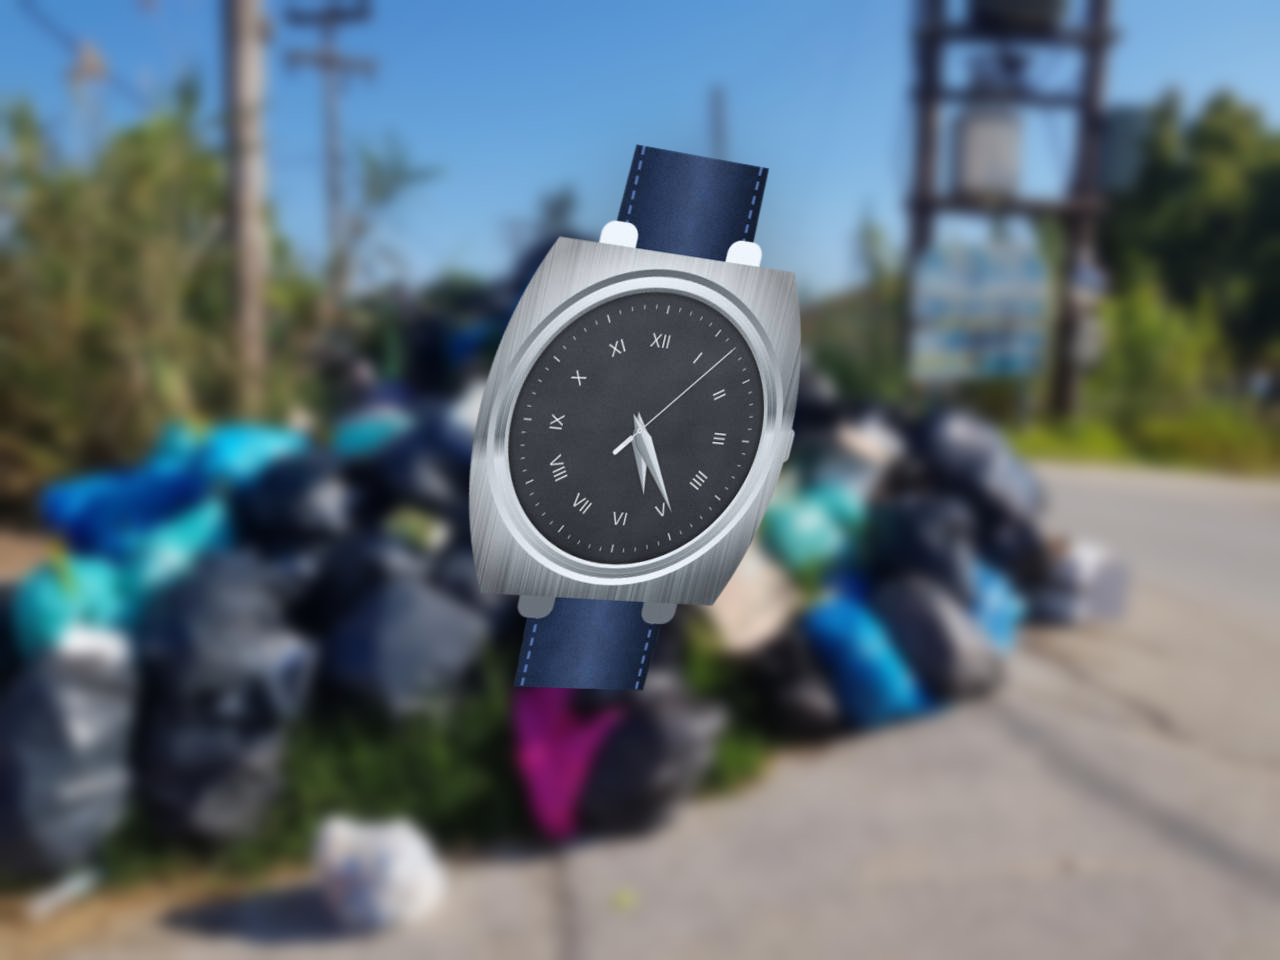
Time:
{"hour": 5, "minute": 24, "second": 7}
